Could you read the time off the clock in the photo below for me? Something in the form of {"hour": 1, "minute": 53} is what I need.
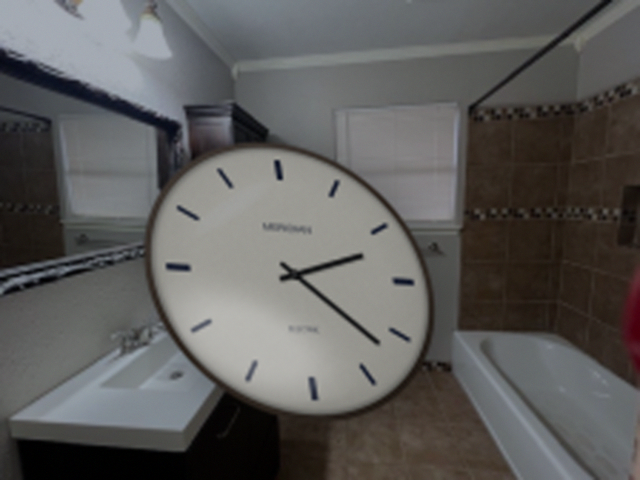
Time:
{"hour": 2, "minute": 22}
